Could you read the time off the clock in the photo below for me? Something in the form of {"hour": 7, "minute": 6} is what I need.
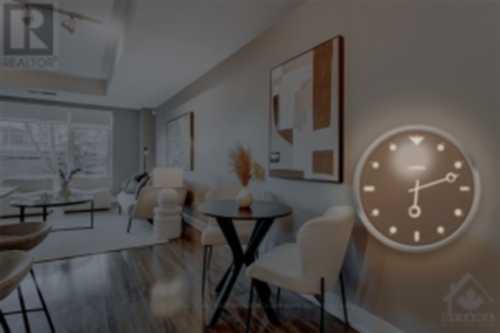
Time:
{"hour": 6, "minute": 12}
